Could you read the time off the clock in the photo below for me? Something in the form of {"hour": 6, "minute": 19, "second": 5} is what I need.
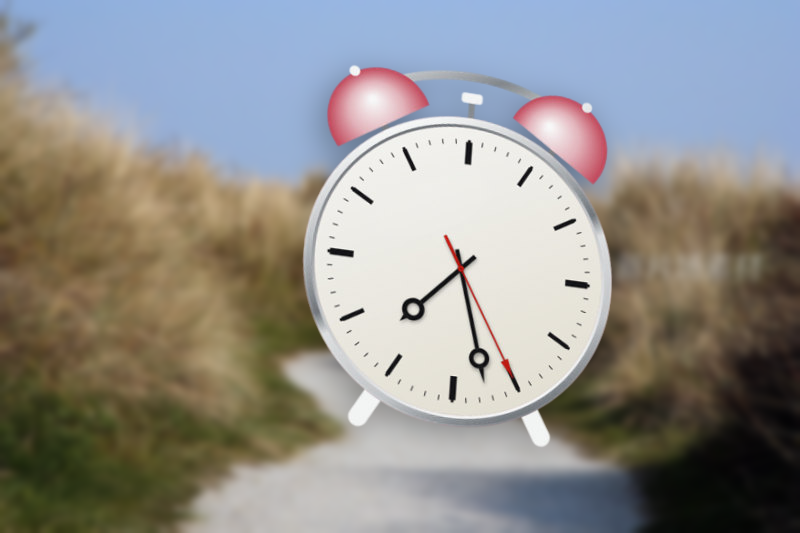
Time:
{"hour": 7, "minute": 27, "second": 25}
